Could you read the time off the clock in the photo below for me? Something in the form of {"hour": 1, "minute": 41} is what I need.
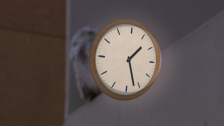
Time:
{"hour": 1, "minute": 27}
